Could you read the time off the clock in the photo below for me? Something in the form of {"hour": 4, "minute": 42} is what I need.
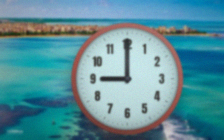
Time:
{"hour": 9, "minute": 0}
